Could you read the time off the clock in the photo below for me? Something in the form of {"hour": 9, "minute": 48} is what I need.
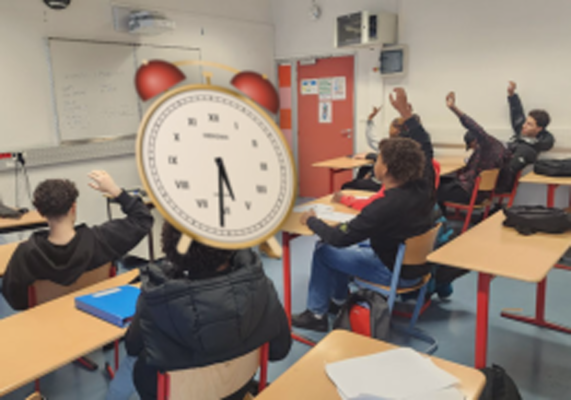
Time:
{"hour": 5, "minute": 31}
